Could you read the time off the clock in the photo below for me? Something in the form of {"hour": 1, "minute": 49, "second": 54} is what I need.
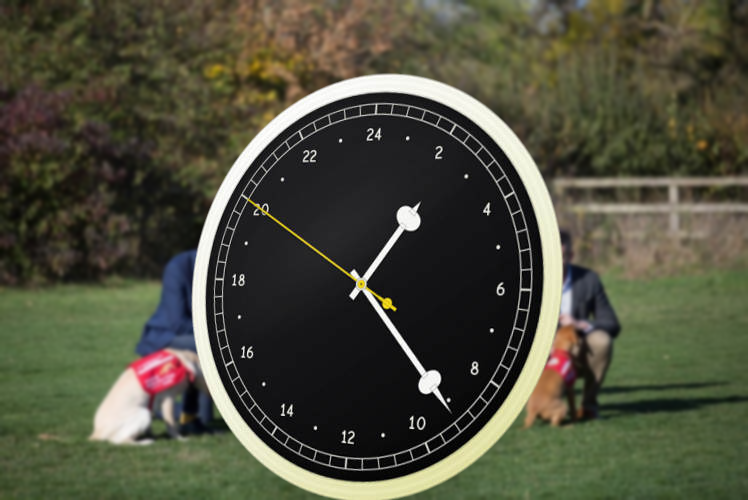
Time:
{"hour": 2, "minute": 22, "second": 50}
